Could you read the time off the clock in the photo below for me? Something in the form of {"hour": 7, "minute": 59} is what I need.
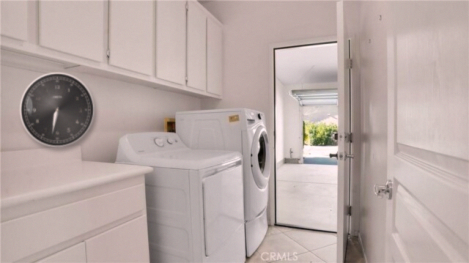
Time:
{"hour": 6, "minute": 32}
